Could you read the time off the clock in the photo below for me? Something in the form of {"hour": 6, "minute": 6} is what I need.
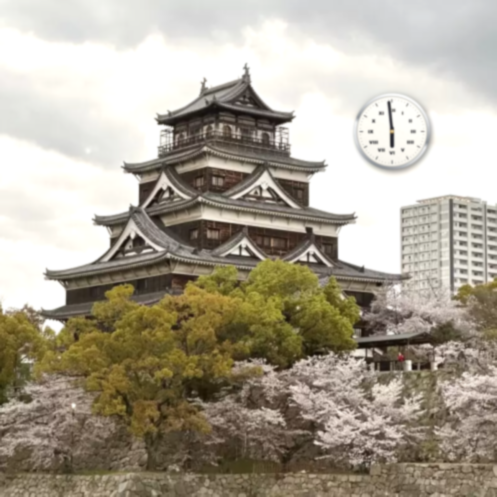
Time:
{"hour": 5, "minute": 59}
